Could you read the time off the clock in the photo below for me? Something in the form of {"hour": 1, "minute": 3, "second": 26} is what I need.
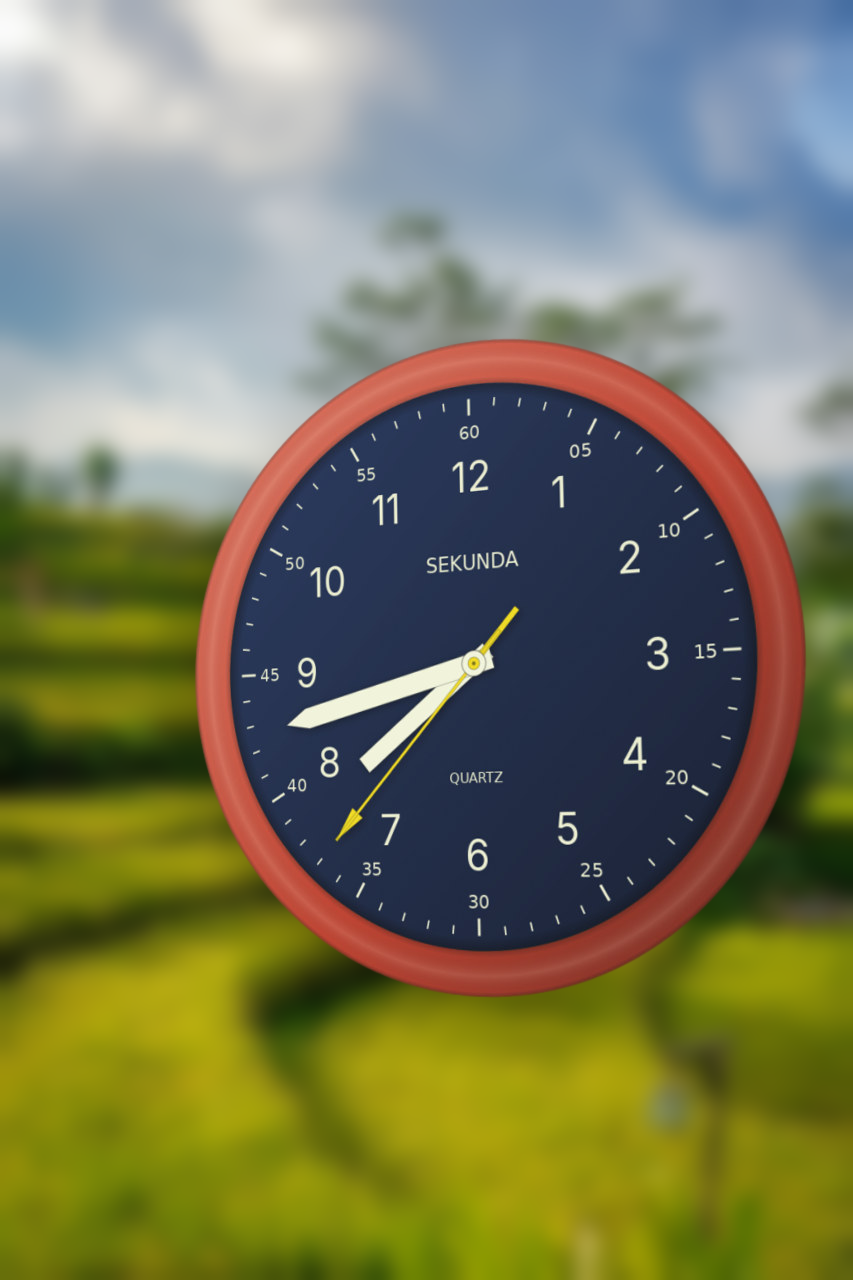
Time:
{"hour": 7, "minute": 42, "second": 37}
